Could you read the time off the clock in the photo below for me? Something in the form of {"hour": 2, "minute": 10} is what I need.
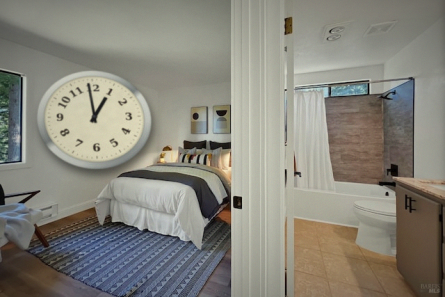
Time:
{"hour": 12, "minute": 59}
